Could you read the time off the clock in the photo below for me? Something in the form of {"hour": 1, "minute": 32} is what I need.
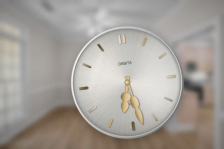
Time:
{"hour": 6, "minute": 28}
